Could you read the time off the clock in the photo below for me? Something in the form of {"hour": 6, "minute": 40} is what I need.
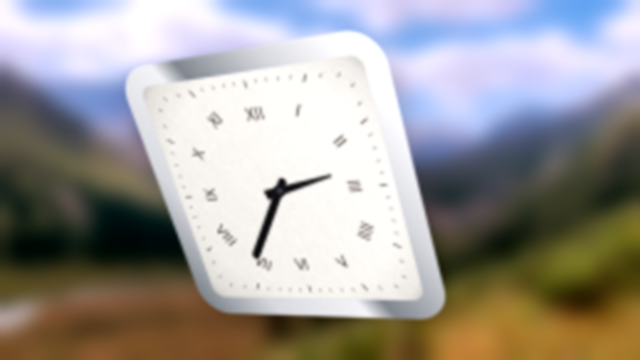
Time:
{"hour": 2, "minute": 36}
